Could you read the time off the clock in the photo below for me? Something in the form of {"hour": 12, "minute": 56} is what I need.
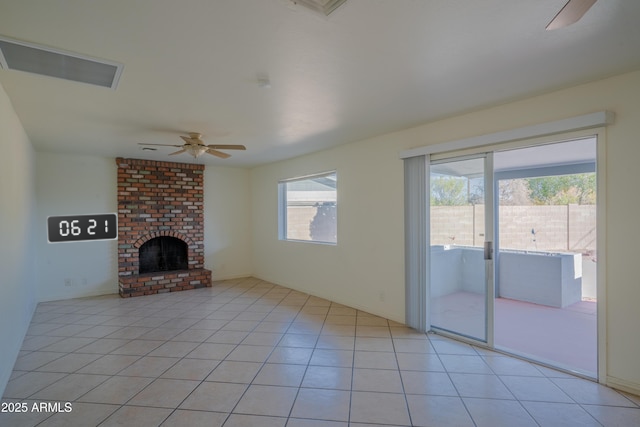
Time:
{"hour": 6, "minute": 21}
